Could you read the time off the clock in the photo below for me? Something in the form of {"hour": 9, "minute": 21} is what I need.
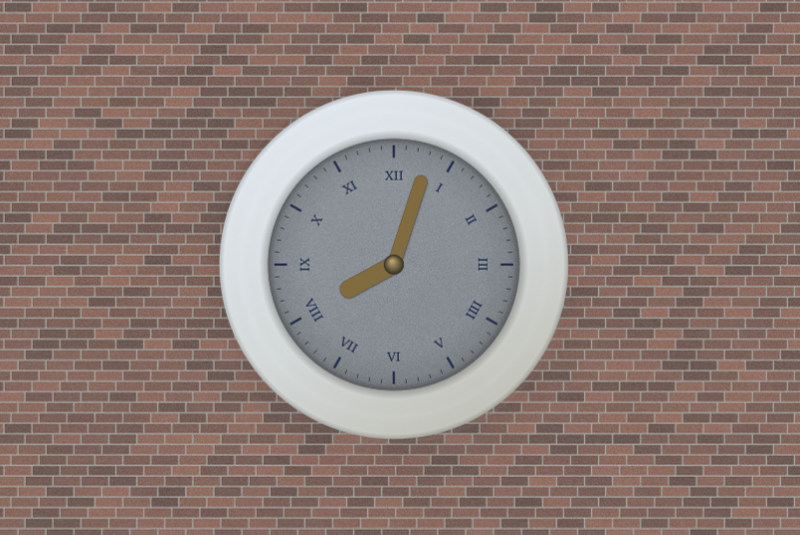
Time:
{"hour": 8, "minute": 3}
